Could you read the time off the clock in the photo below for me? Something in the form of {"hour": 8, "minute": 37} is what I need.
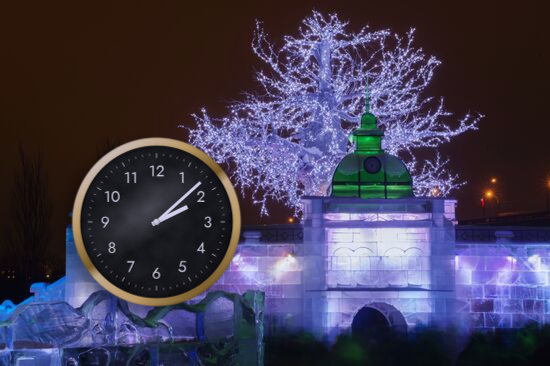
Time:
{"hour": 2, "minute": 8}
